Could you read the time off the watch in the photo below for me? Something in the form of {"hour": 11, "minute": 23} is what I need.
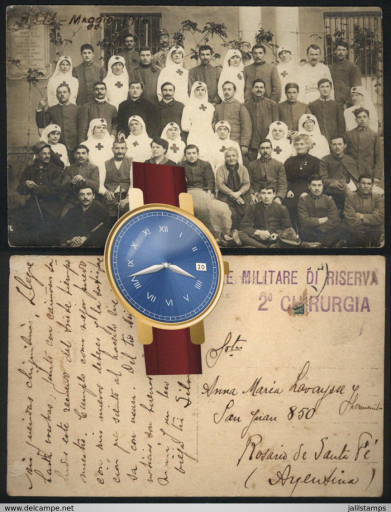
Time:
{"hour": 3, "minute": 42}
